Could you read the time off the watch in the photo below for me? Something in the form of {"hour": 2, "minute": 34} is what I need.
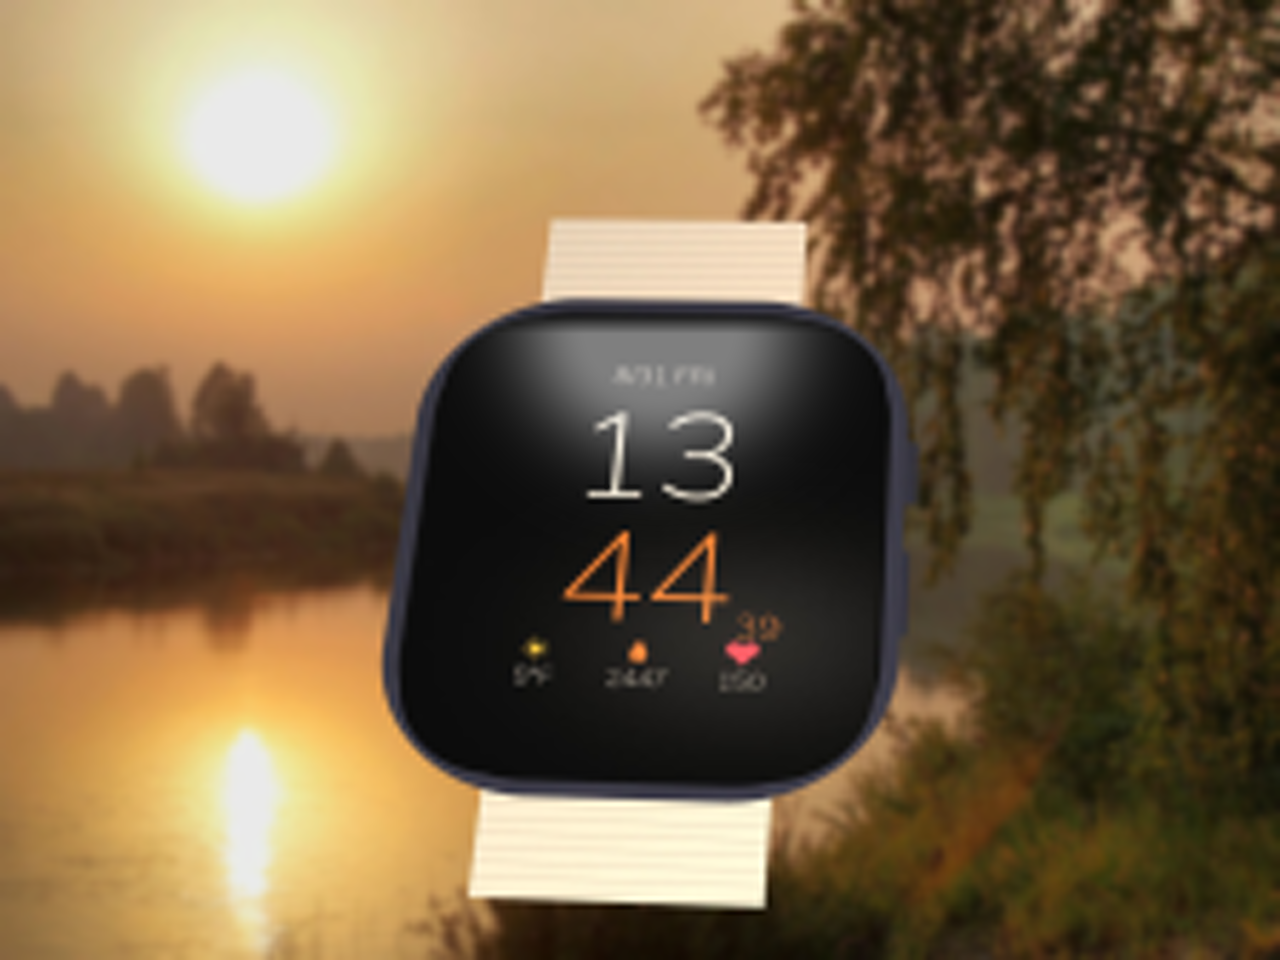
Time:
{"hour": 13, "minute": 44}
